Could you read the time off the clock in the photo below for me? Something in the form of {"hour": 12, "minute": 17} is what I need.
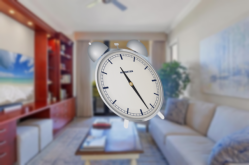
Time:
{"hour": 11, "minute": 27}
